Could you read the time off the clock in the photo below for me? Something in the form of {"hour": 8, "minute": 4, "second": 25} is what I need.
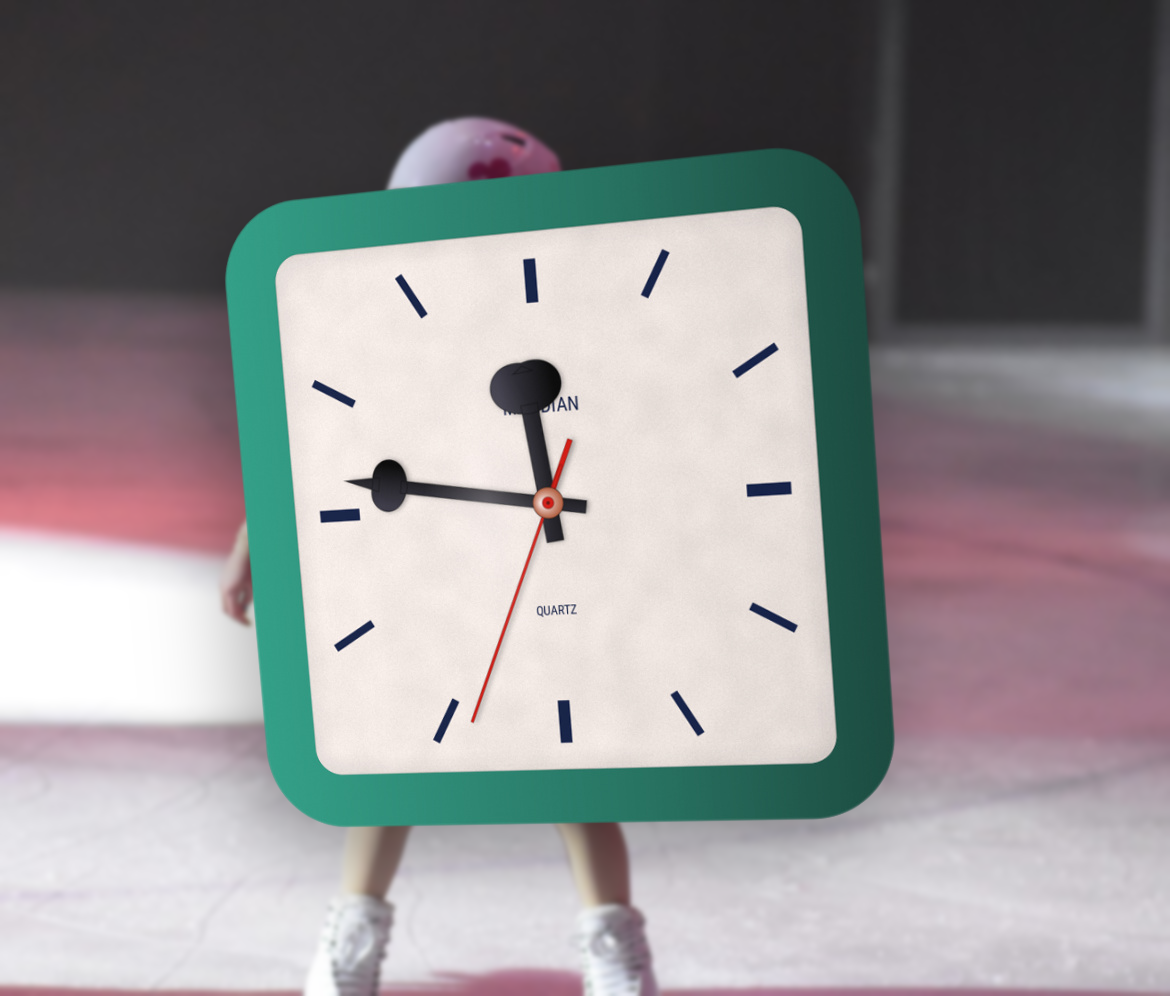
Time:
{"hour": 11, "minute": 46, "second": 34}
